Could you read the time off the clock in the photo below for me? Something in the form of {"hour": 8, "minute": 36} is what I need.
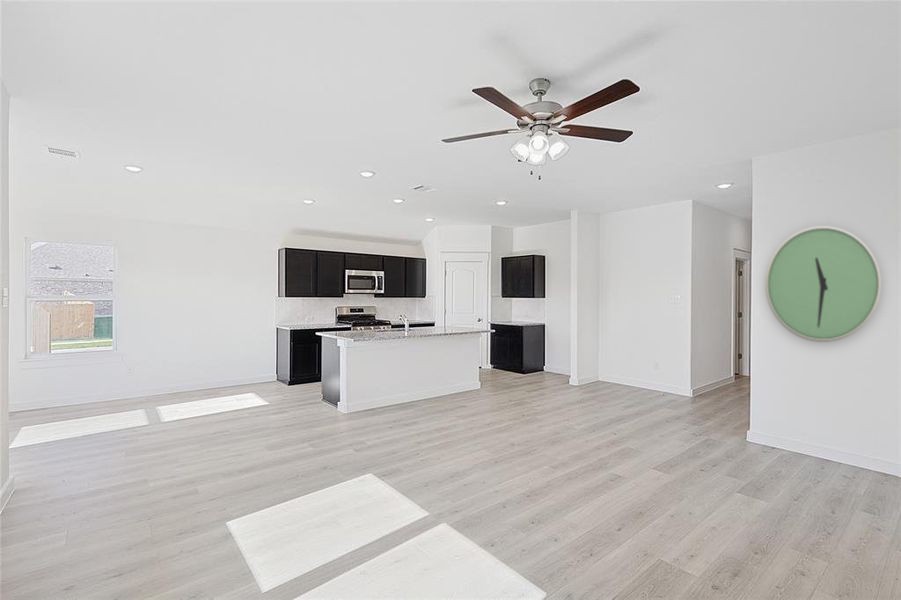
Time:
{"hour": 11, "minute": 31}
